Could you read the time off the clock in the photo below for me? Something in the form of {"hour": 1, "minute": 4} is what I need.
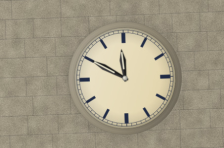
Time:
{"hour": 11, "minute": 50}
